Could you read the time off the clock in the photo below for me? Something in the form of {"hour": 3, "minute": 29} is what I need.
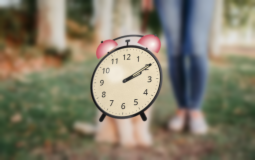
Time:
{"hour": 2, "minute": 10}
